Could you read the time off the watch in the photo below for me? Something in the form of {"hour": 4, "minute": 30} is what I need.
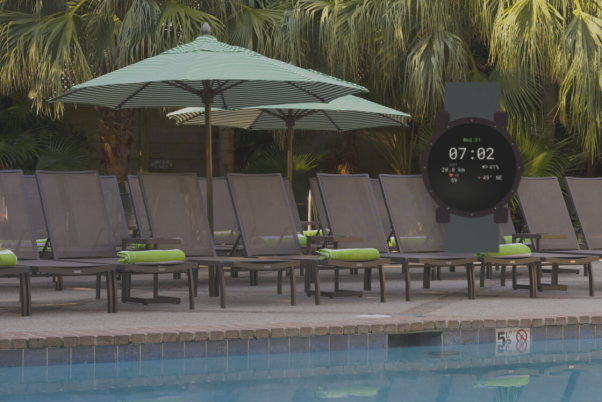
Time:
{"hour": 7, "minute": 2}
